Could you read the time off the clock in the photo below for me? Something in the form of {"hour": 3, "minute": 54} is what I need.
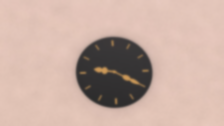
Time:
{"hour": 9, "minute": 20}
